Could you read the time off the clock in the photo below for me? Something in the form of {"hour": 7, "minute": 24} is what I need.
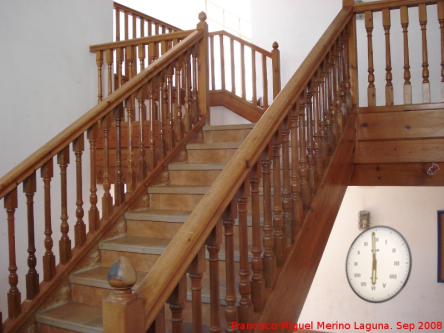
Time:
{"hour": 5, "minute": 59}
